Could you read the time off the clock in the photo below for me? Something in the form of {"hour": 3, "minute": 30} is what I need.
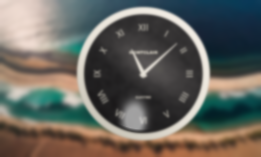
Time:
{"hour": 11, "minute": 8}
